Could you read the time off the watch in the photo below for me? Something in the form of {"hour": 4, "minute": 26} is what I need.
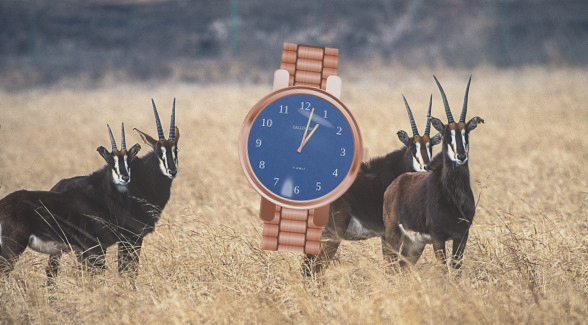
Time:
{"hour": 1, "minute": 2}
